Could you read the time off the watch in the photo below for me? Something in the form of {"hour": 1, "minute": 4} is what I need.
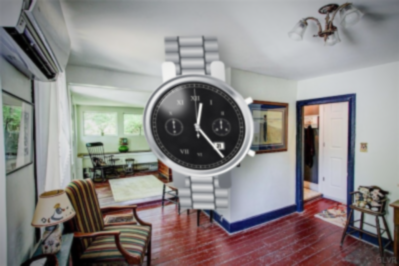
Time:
{"hour": 12, "minute": 24}
